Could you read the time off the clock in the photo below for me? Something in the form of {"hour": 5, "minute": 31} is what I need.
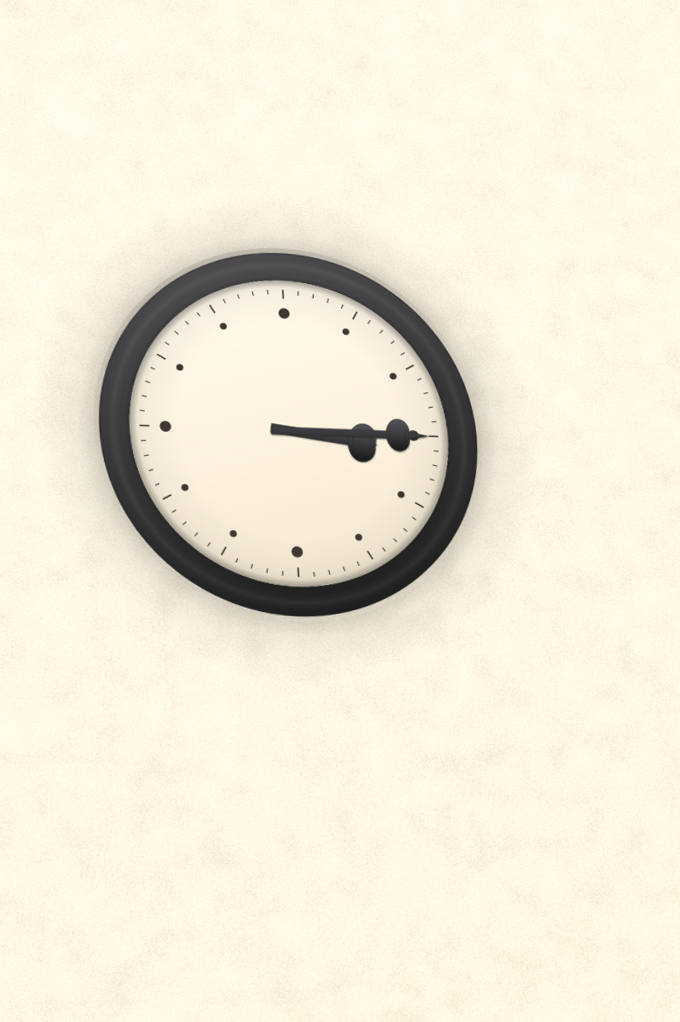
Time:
{"hour": 3, "minute": 15}
